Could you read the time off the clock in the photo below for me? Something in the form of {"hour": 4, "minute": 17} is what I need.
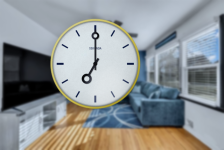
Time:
{"hour": 7, "minute": 0}
